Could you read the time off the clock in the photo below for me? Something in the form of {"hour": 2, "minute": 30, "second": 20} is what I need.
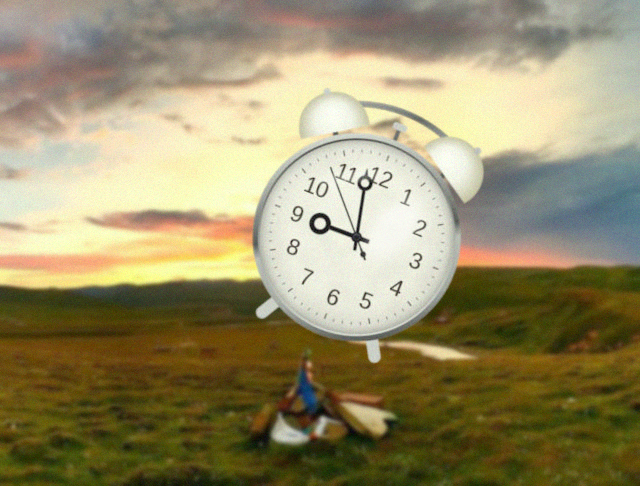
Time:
{"hour": 8, "minute": 57, "second": 53}
